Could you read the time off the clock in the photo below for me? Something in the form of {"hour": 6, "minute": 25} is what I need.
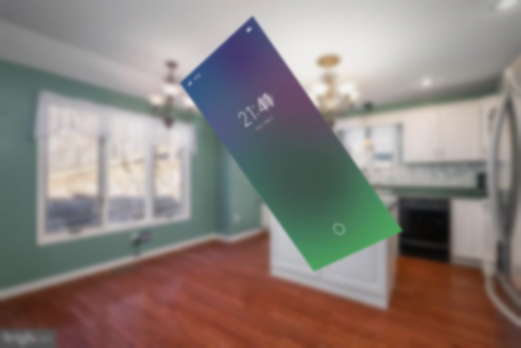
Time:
{"hour": 21, "minute": 41}
